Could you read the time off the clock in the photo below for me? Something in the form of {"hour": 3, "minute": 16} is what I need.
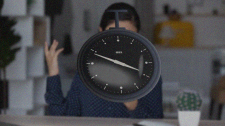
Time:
{"hour": 3, "minute": 49}
